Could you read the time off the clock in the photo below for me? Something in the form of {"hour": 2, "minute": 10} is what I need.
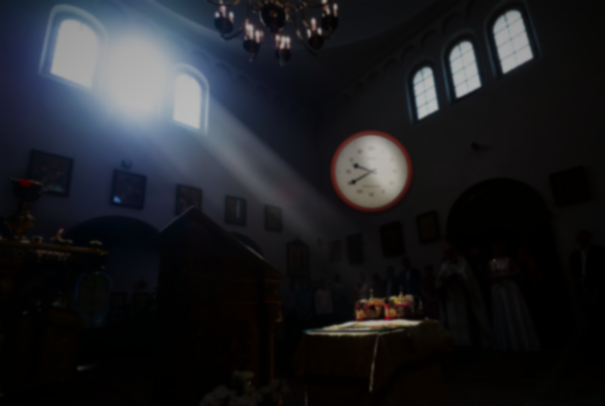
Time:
{"hour": 9, "minute": 40}
